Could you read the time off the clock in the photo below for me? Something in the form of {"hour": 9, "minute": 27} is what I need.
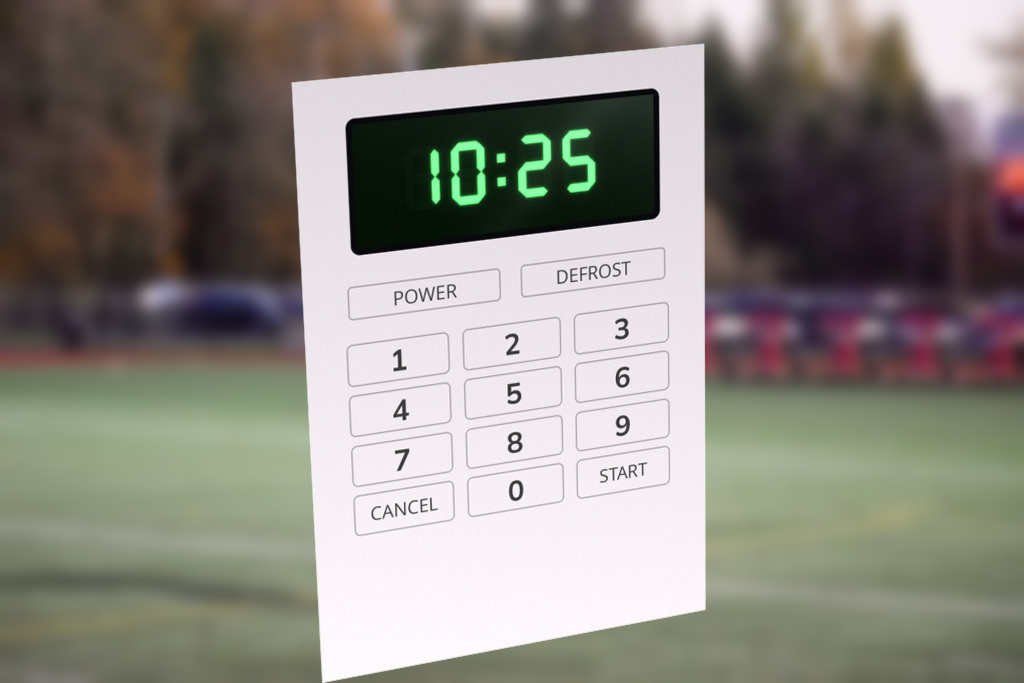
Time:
{"hour": 10, "minute": 25}
